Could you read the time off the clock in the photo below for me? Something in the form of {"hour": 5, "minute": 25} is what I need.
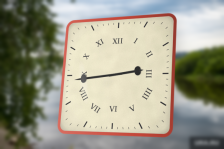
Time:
{"hour": 2, "minute": 44}
